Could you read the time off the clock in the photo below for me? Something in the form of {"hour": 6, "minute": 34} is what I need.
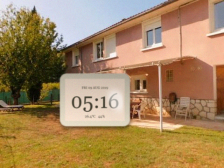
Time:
{"hour": 5, "minute": 16}
